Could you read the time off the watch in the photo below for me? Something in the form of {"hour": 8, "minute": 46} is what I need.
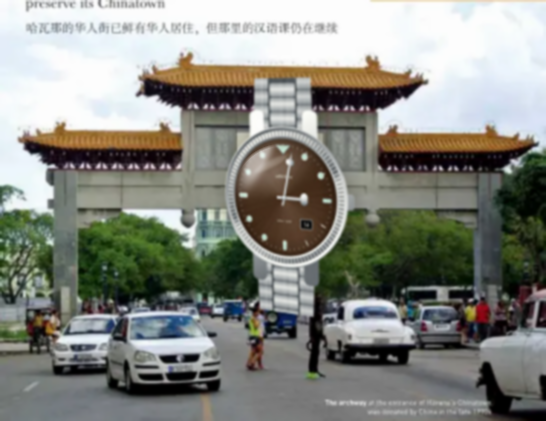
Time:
{"hour": 3, "minute": 2}
